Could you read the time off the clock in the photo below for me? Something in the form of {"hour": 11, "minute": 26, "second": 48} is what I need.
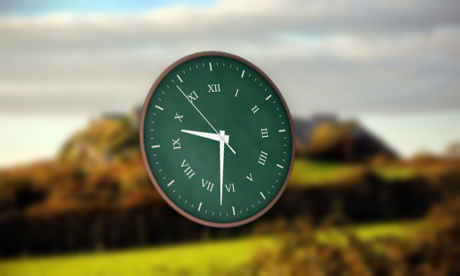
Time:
{"hour": 9, "minute": 31, "second": 54}
